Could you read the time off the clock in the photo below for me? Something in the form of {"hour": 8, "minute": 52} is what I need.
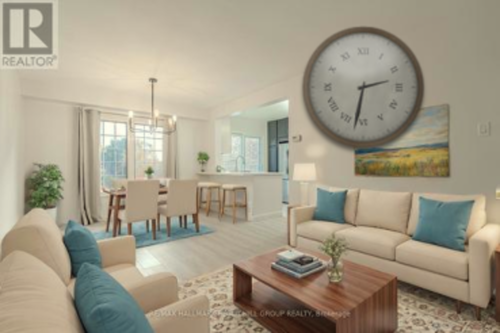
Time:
{"hour": 2, "minute": 32}
